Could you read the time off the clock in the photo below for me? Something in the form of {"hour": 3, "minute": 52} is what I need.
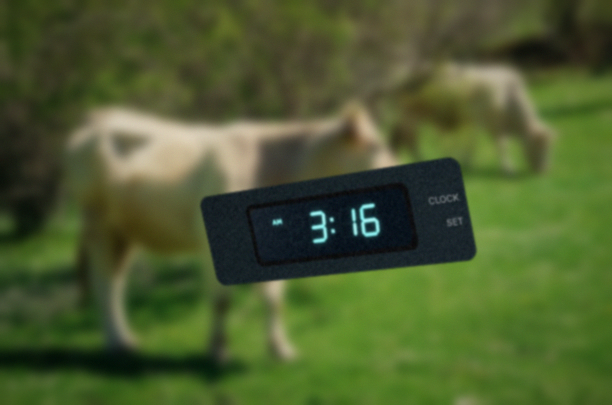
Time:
{"hour": 3, "minute": 16}
